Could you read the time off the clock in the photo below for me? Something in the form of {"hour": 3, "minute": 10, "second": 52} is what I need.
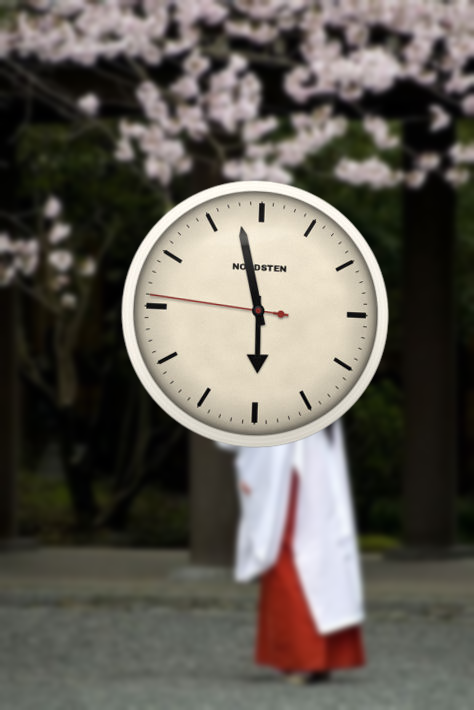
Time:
{"hour": 5, "minute": 57, "second": 46}
